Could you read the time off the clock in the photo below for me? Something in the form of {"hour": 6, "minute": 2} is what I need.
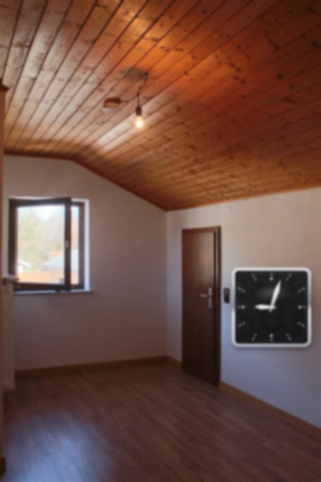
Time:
{"hour": 9, "minute": 3}
